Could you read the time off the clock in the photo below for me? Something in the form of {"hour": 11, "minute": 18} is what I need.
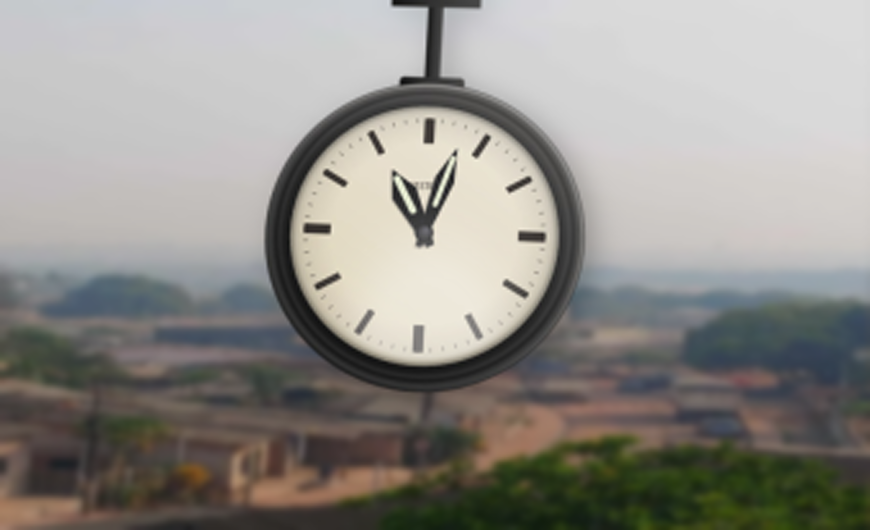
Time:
{"hour": 11, "minute": 3}
